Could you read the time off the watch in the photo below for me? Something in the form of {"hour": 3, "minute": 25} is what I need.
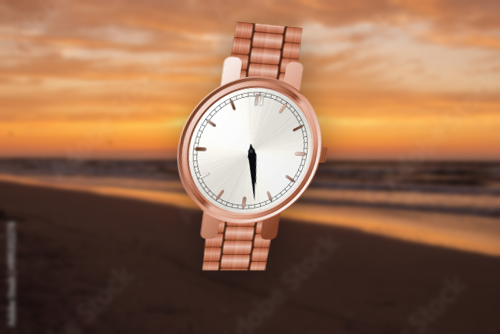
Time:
{"hour": 5, "minute": 28}
